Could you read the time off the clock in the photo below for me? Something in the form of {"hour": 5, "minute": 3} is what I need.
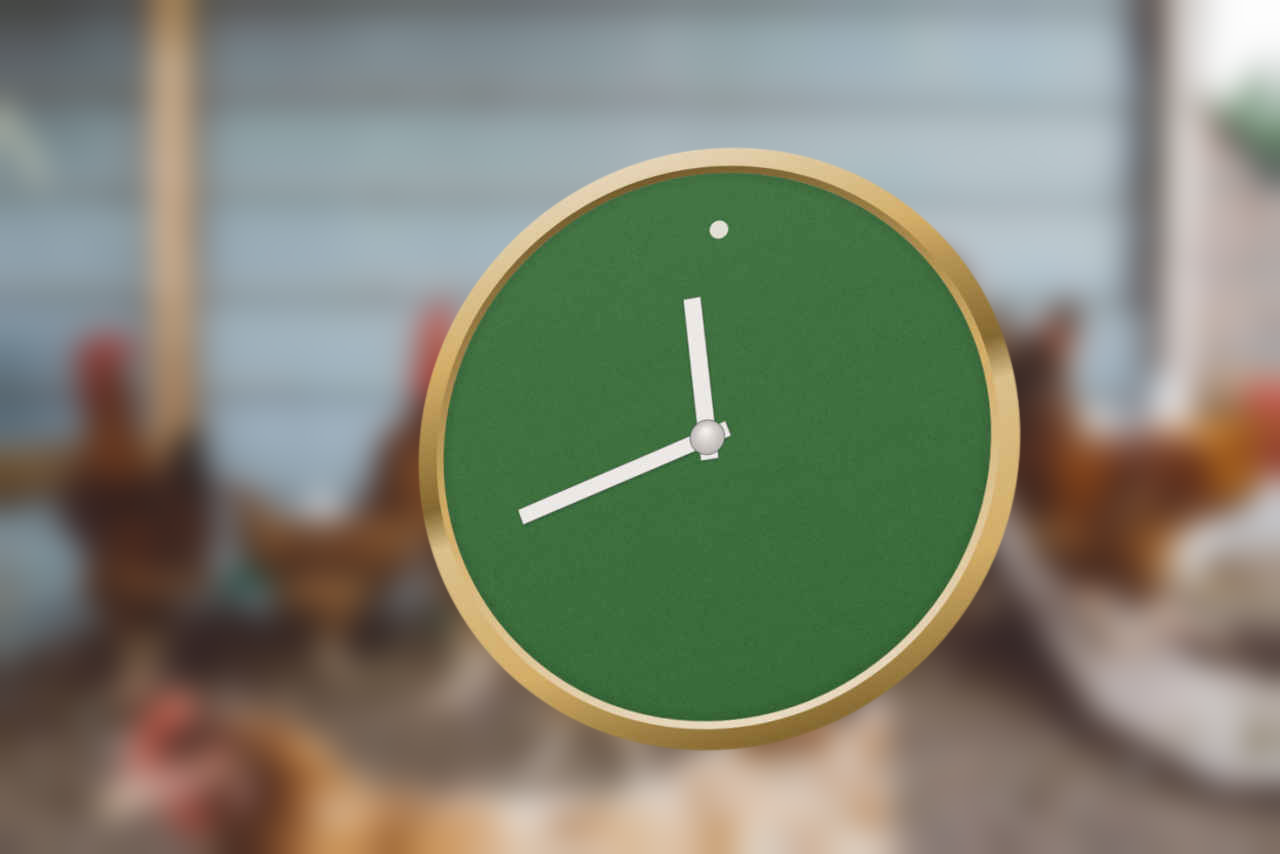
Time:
{"hour": 11, "minute": 41}
